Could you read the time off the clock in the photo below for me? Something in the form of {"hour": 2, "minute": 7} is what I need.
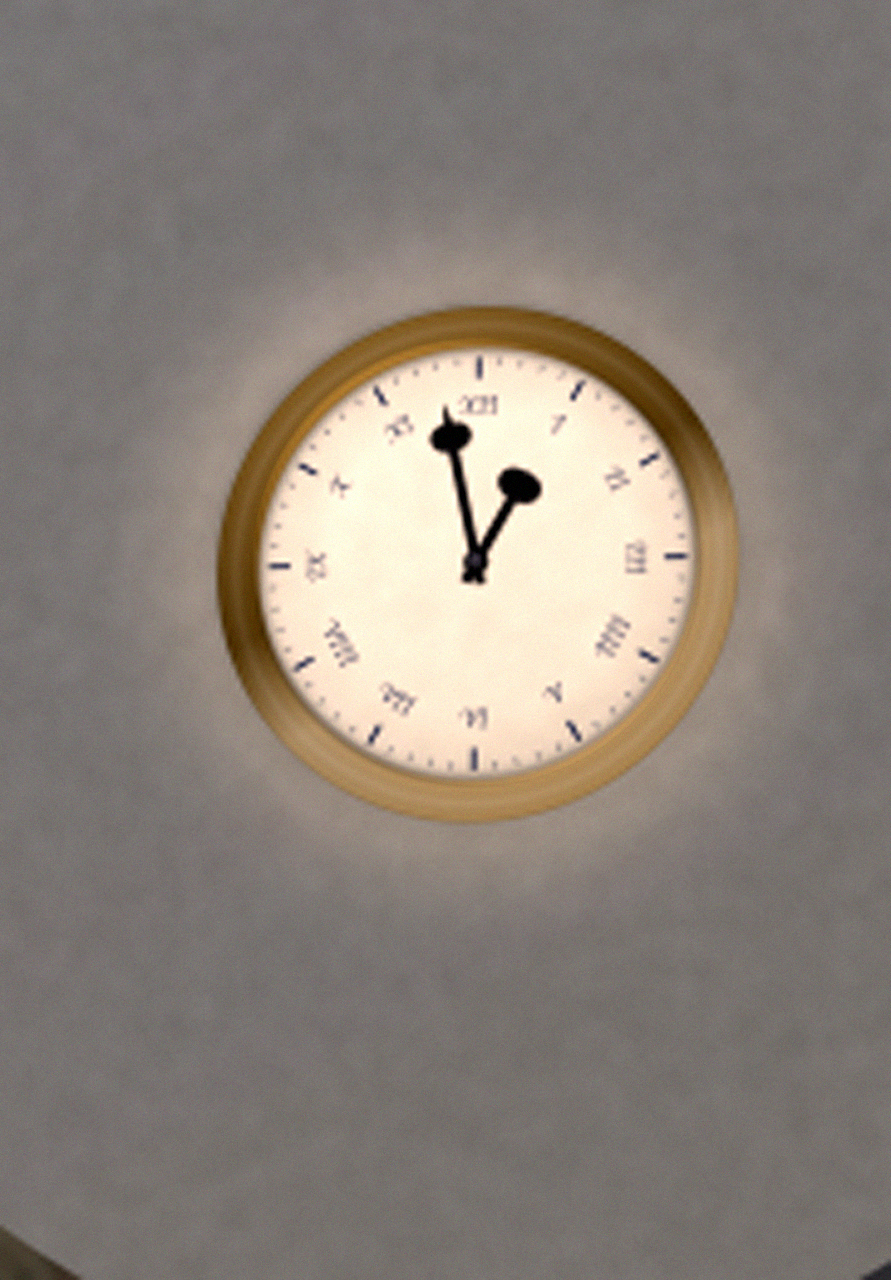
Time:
{"hour": 12, "minute": 58}
